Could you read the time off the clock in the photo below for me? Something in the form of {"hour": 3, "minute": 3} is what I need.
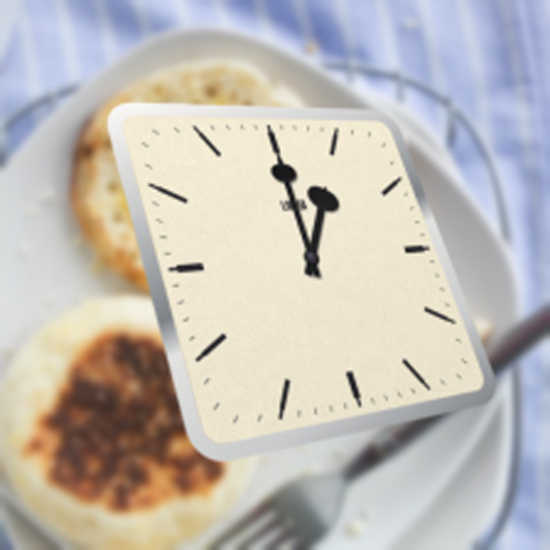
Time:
{"hour": 1, "minute": 0}
